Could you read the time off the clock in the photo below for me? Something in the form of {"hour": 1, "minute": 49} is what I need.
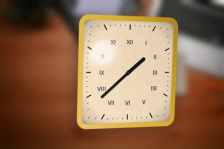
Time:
{"hour": 1, "minute": 38}
